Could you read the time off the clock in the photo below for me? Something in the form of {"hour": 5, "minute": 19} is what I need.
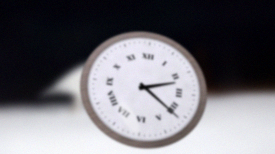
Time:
{"hour": 2, "minute": 21}
